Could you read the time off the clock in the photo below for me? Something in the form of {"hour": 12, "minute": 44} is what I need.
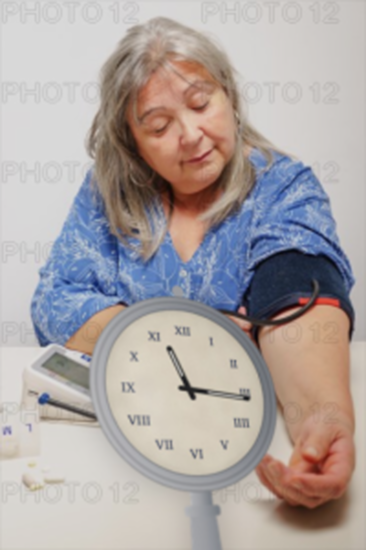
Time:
{"hour": 11, "minute": 16}
